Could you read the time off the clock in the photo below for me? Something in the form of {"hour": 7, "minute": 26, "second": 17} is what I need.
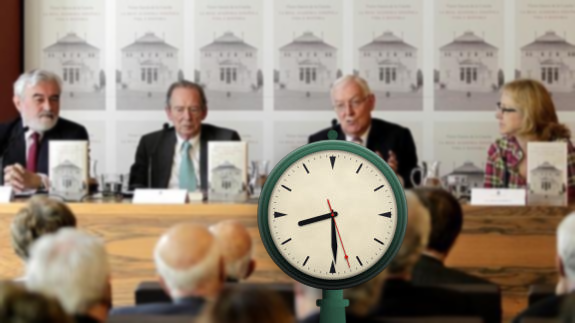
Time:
{"hour": 8, "minute": 29, "second": 27}
